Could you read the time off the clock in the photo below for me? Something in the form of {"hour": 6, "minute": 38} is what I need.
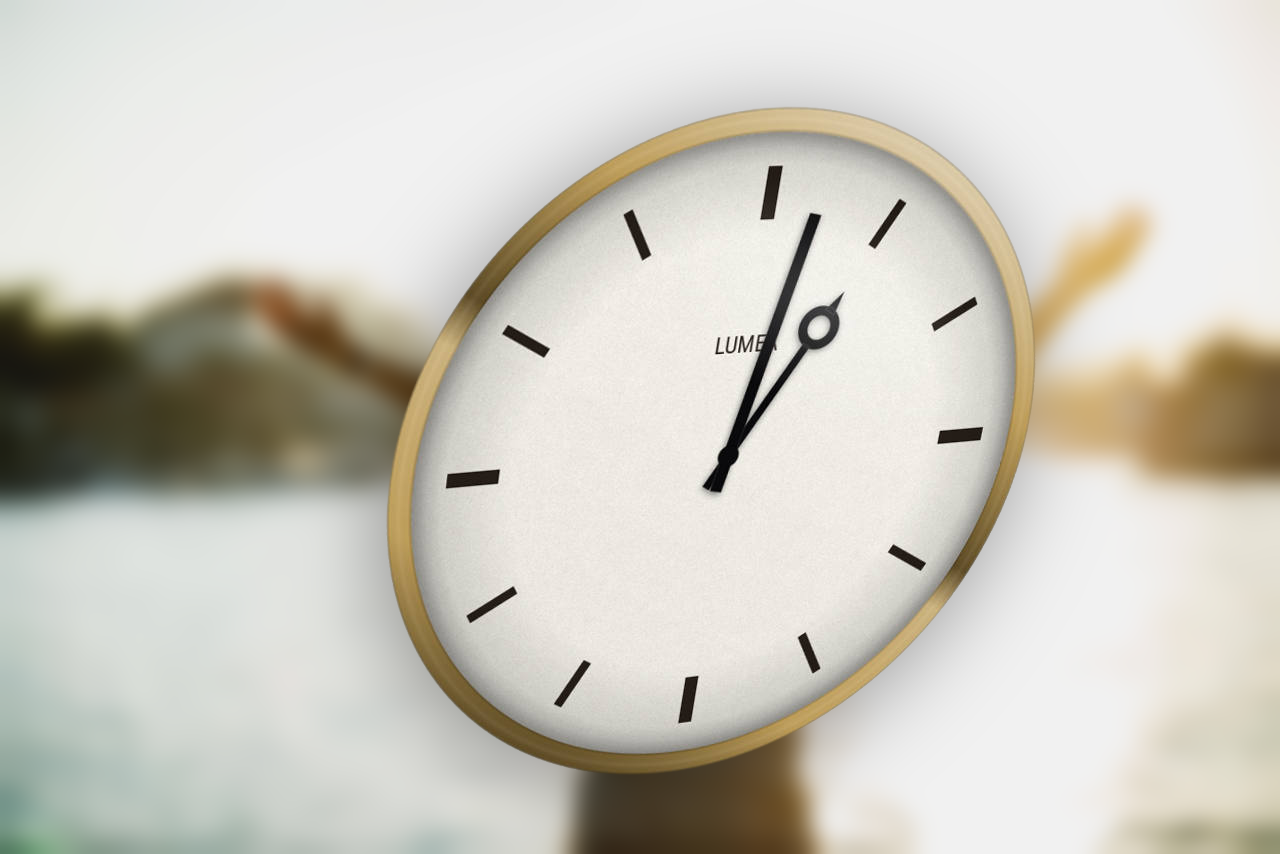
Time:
{"hour": 1, "minute": 2}
